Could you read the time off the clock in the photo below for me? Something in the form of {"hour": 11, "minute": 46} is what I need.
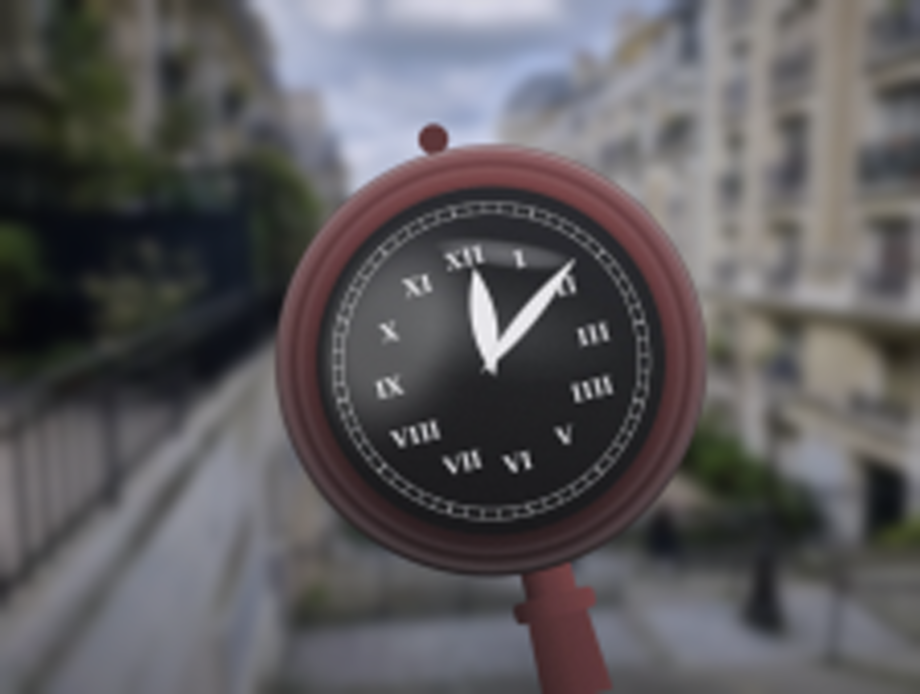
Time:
{"hour": 12, "minute": 9}
